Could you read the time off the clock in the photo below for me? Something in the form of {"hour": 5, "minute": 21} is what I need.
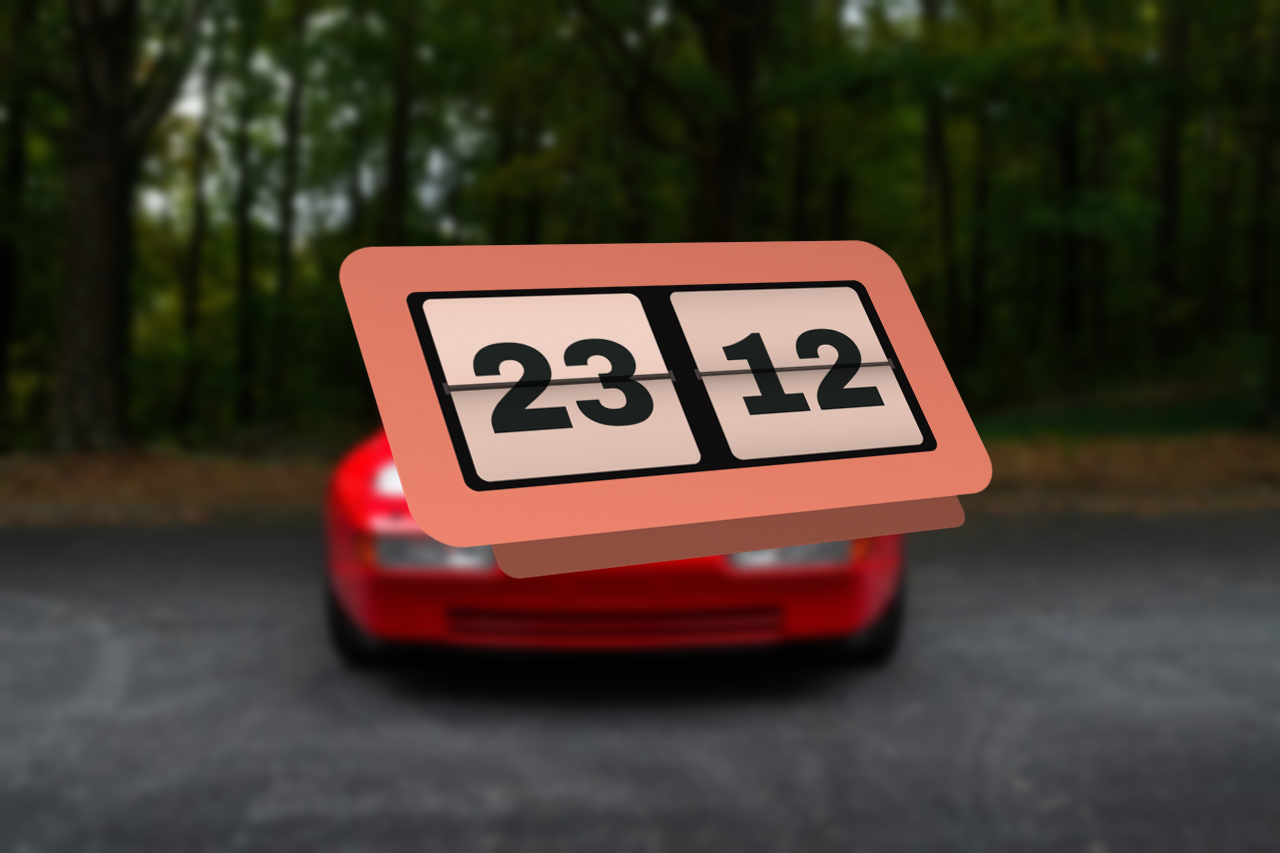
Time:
{"hour": 23, "minute": 12}
